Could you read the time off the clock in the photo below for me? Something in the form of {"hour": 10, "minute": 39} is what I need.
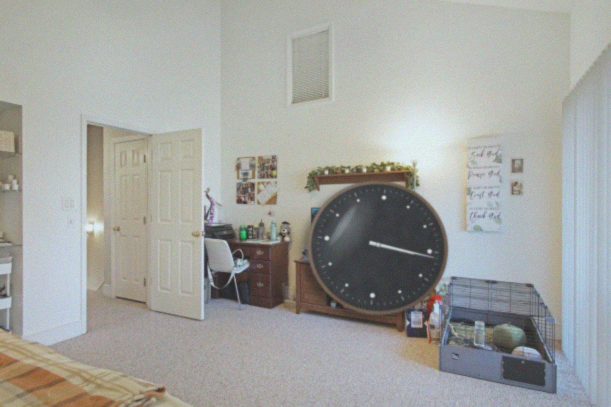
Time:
{"hour": 3, "minute": 16}
